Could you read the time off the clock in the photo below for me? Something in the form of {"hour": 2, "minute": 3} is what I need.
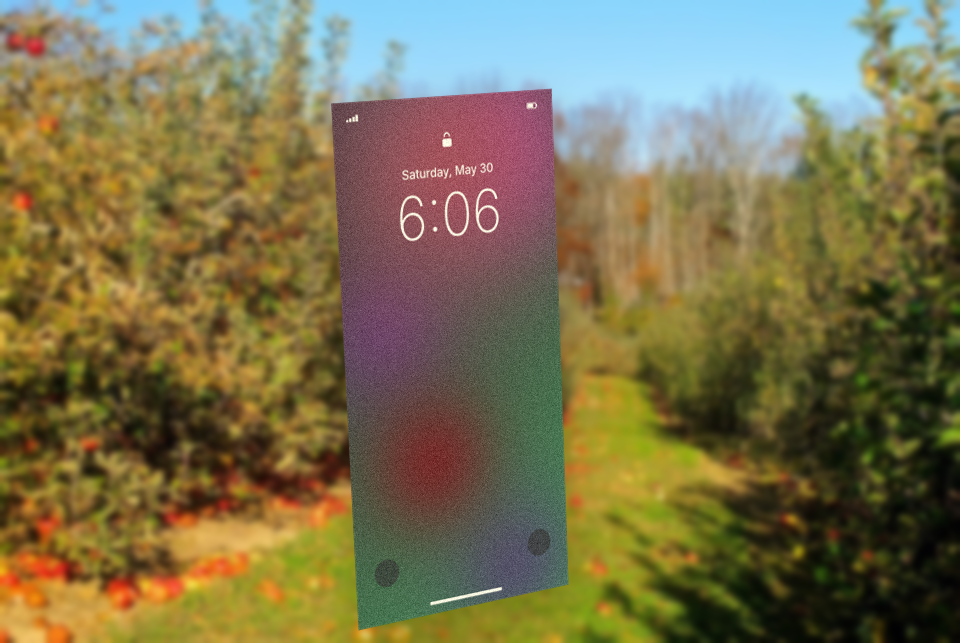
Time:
{"hour": 6, "minute": 6}
